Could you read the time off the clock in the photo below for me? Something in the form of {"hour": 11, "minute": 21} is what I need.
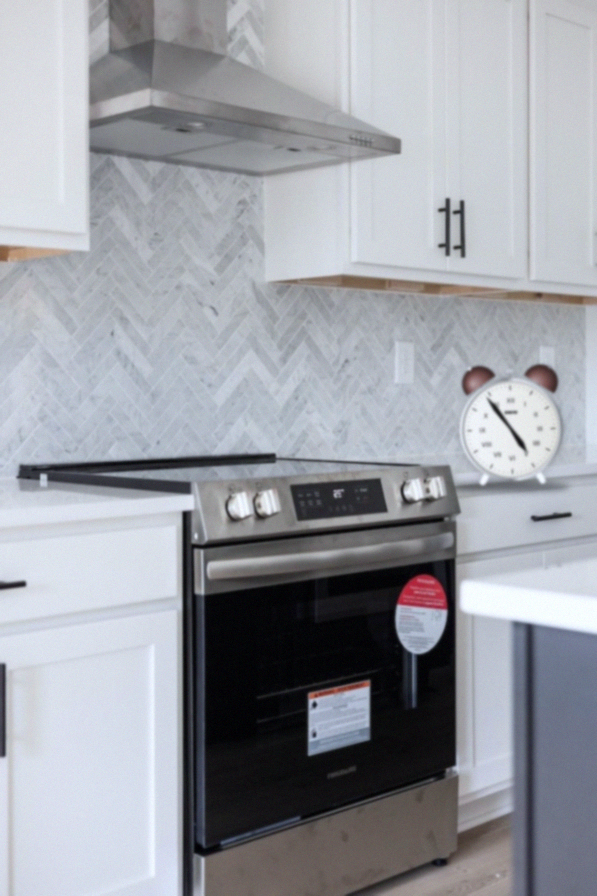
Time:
{"hour": 4, "minute": 54}
